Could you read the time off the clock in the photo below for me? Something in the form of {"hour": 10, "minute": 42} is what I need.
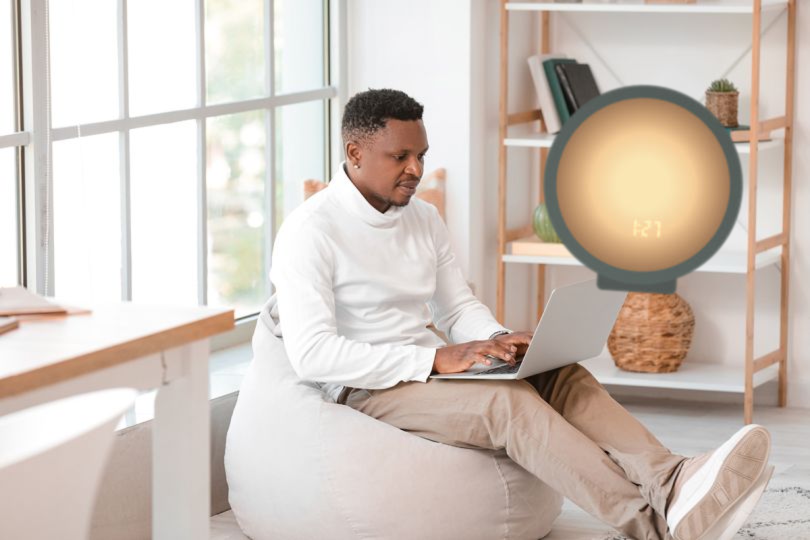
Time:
{"hour": 1, "minute": 27}
